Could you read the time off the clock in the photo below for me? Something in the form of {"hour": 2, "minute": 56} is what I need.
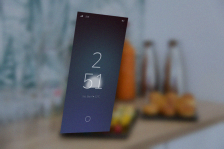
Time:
{"hour": 2, "minute": 51}
